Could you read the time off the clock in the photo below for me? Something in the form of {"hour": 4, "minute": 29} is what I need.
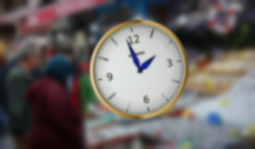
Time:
{"hour": 1, "minute": 58}
